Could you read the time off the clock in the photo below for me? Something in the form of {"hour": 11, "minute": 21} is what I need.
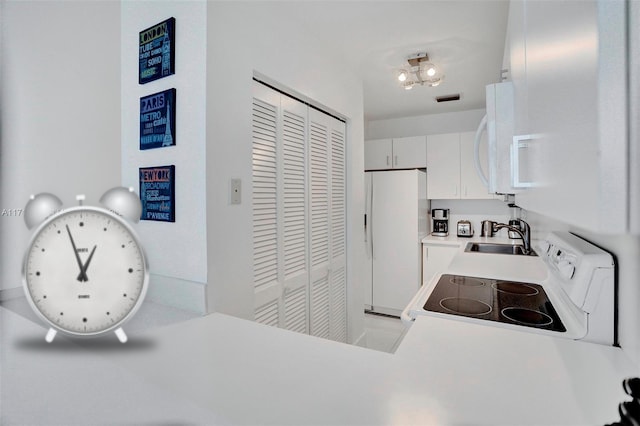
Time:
{"hour": 12, "minute": 57}
